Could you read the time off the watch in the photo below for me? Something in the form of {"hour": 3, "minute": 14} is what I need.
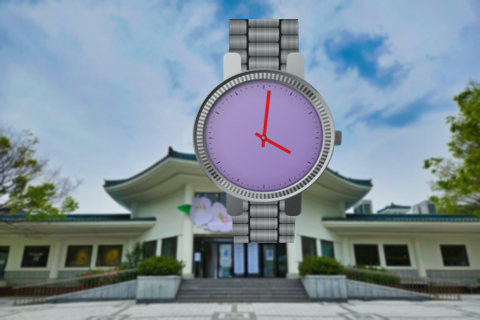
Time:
{"hour": 4, "minute": 1}
